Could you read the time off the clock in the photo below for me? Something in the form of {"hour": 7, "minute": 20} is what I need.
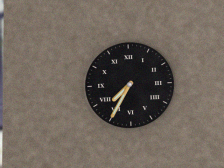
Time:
{"hour": 7, "minute": 35}
